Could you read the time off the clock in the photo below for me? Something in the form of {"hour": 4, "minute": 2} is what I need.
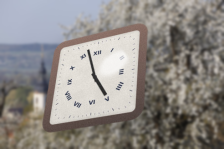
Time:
{"hour": 4, "minute": 57}
